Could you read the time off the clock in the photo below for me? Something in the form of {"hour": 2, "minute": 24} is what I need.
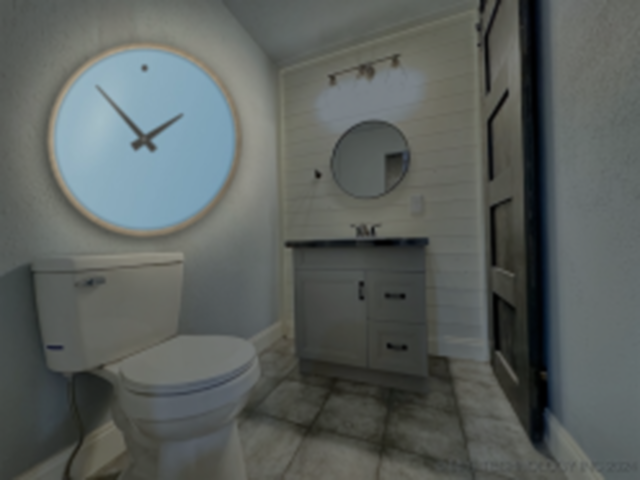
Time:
{"hour": 1, "minute": 53}
